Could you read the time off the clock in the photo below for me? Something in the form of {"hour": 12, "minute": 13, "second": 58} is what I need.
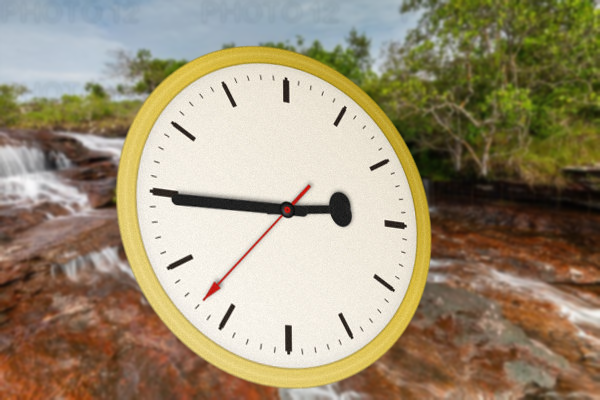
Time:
{"hour": 2, "minute": 44, "second": 37}
